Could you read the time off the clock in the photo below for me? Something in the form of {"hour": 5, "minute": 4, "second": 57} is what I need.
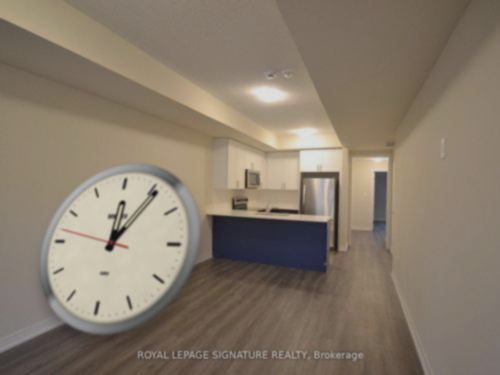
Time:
{"hour": 12, "minute": 5, "second": 47}
